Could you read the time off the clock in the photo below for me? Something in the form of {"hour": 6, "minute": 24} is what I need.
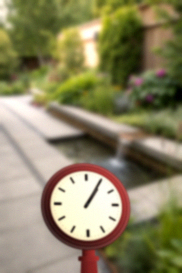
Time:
{"hour": 1, "minute": 5}
